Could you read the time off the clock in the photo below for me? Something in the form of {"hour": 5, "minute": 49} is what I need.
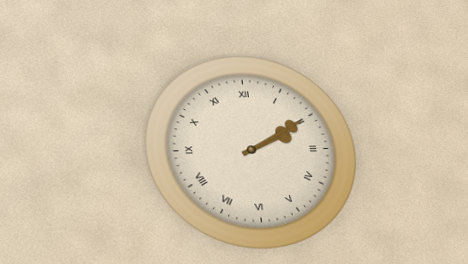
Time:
{"hour": 2, "minute": 10}
